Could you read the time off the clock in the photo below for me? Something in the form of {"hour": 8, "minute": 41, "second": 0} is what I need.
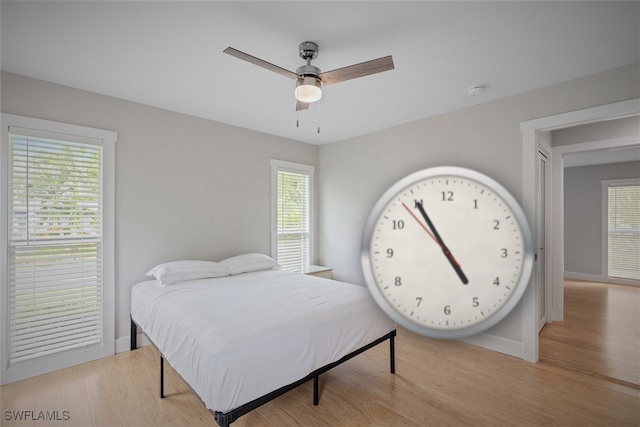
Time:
{"hour": 4, "minute": 54, "second": 53}
